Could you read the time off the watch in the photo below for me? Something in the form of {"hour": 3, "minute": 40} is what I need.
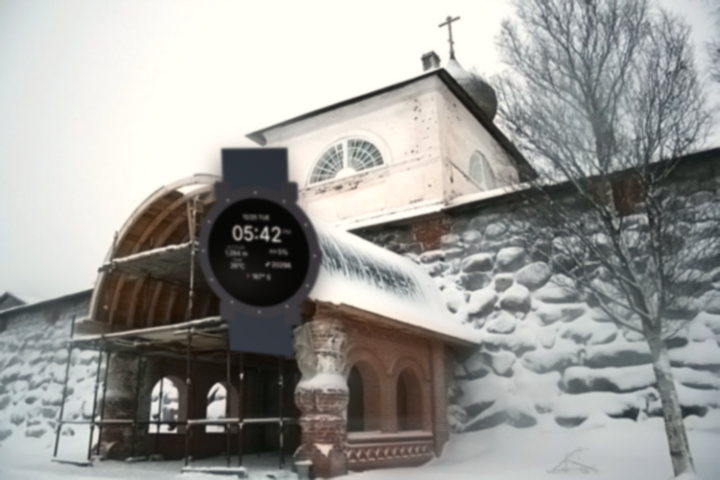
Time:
{"hour": 5, "minute": 42}
